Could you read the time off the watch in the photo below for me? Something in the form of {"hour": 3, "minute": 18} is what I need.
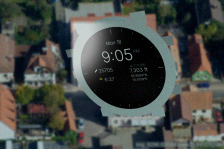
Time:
{"hour": 9, "minute": 5}
